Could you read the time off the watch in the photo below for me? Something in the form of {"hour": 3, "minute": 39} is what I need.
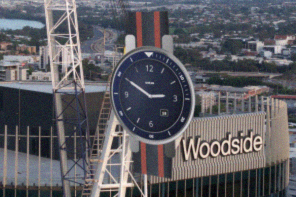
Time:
{"hour": 2, "minute": 50}
